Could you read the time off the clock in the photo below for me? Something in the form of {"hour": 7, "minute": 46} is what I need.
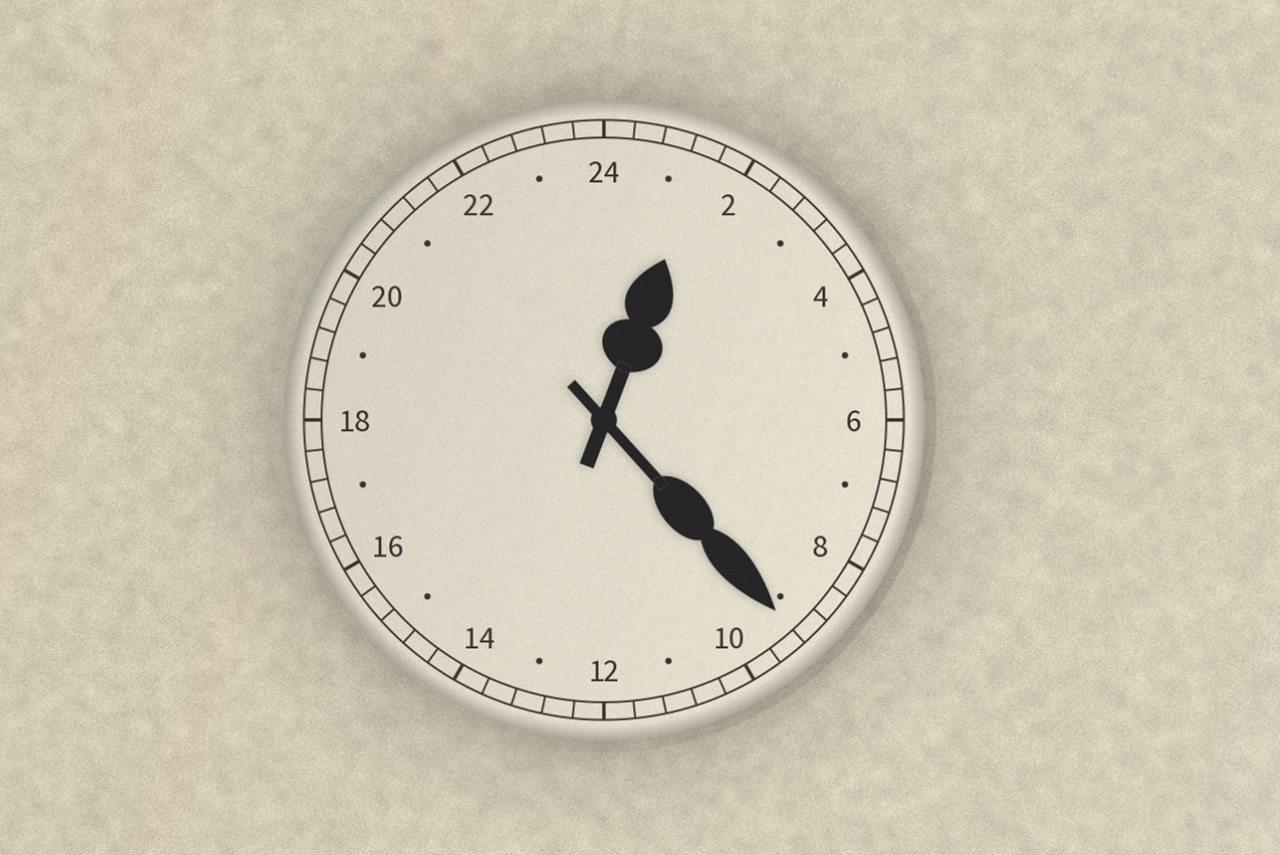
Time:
{"hour": 1, "minute": 23}
